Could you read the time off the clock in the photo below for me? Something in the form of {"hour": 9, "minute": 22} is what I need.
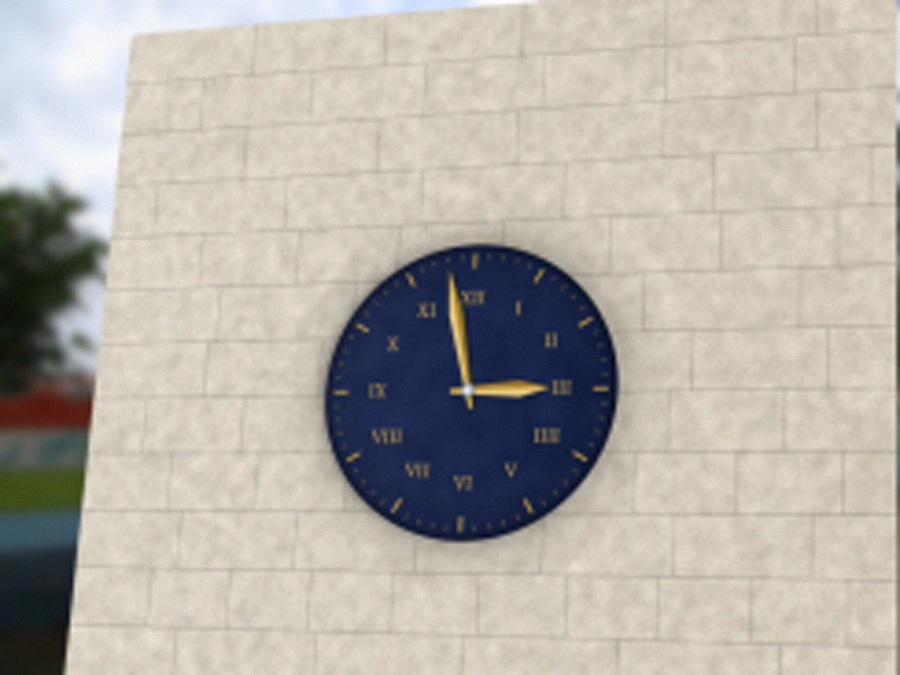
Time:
{"hour": 2, "minute": 58}
